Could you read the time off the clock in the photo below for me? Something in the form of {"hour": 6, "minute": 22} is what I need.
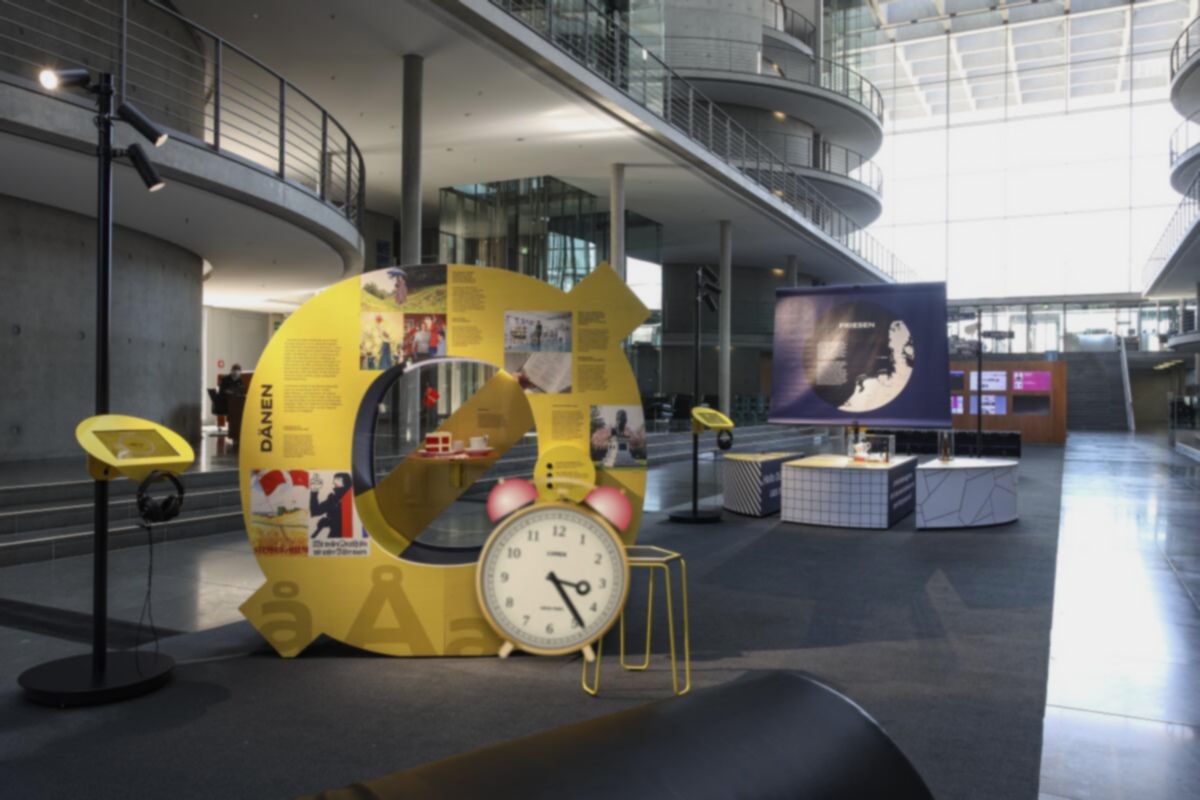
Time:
{"hour": 3, "minute": 24}
